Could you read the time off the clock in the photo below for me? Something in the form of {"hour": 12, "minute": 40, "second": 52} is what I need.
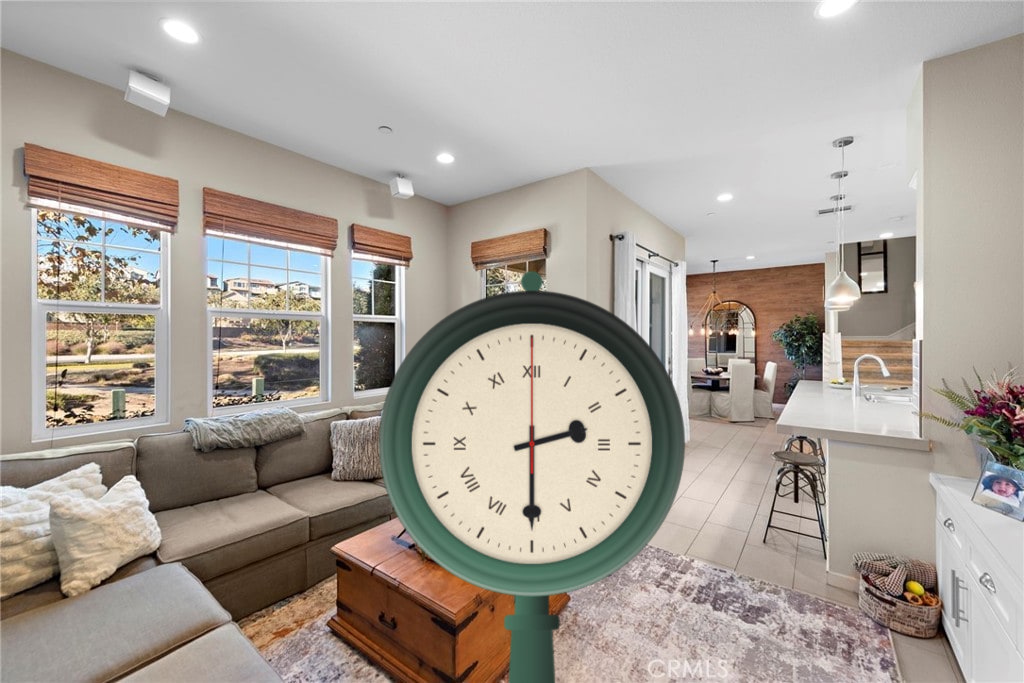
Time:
{"hour": 2, "minute": 30, "second": 0}
